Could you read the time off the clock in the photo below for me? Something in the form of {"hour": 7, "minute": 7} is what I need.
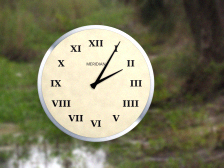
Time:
{"hour": 2, "minute": 5}
